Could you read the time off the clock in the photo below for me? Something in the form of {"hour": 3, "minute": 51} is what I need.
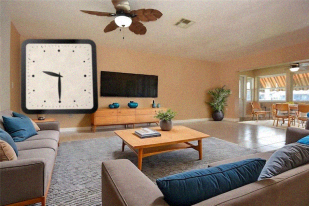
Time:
{"hour": 9, "minute": 30}
